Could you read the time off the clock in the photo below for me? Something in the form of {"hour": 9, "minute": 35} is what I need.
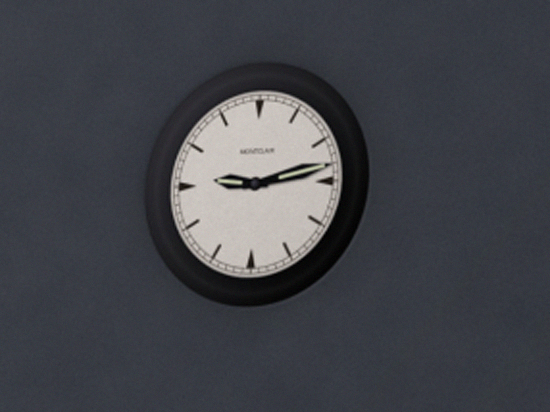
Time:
{"hour": 9, "minute": 13}
